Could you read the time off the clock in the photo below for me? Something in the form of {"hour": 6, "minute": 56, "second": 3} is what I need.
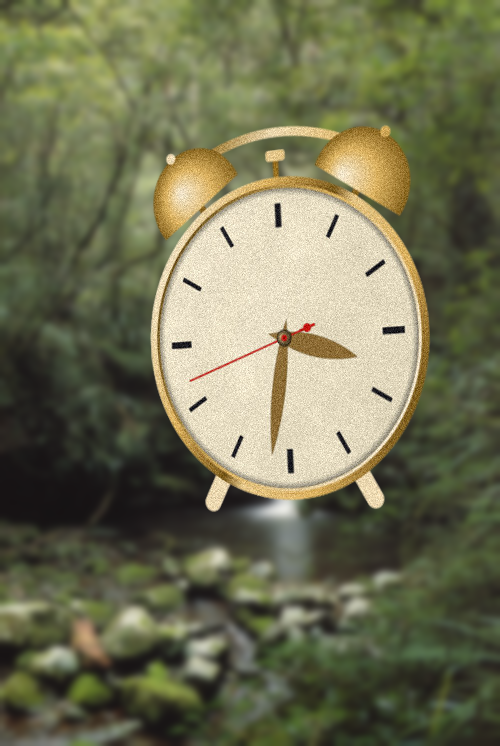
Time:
{"hour": 3, "minute": 31, "second": 42}
